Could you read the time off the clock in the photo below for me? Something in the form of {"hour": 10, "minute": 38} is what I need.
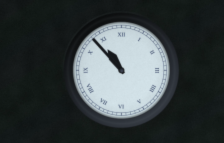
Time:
{"hour": 10, "minute": 53}
